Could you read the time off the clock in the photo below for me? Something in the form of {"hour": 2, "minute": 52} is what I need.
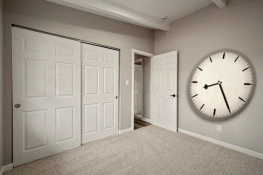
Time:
{"hour": 8, "minute": 25}
